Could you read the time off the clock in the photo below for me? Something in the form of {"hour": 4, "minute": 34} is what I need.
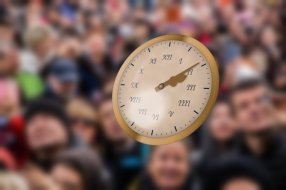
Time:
{"hour": 2, "minute": 9}
